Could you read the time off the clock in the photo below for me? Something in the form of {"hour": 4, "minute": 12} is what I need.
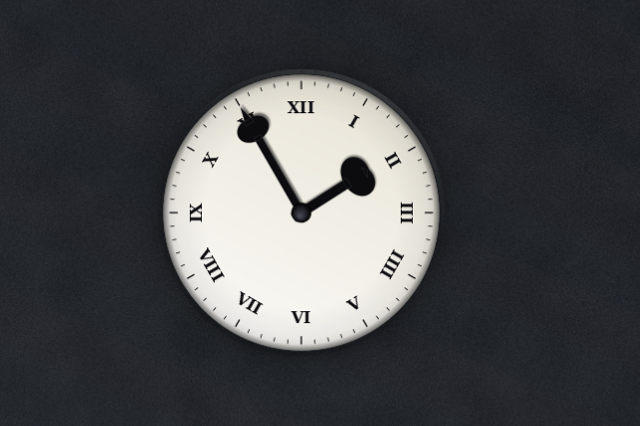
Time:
{"hour": 1, "minute": 55}
